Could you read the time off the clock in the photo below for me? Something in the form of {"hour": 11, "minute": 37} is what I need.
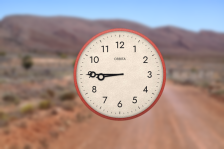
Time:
{"hour": 8, "minute": 45}
